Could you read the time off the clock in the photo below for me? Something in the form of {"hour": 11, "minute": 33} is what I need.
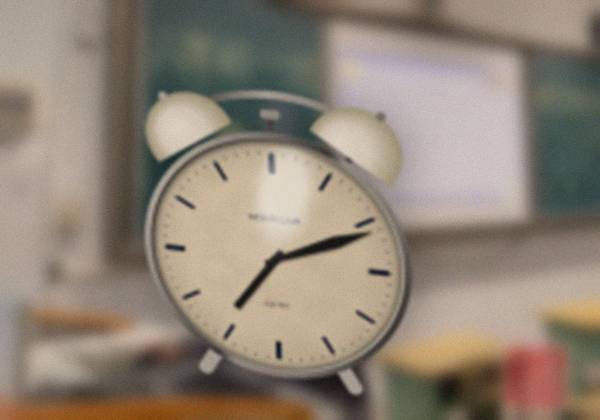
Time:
{"hour": 7, "minute": 11}
